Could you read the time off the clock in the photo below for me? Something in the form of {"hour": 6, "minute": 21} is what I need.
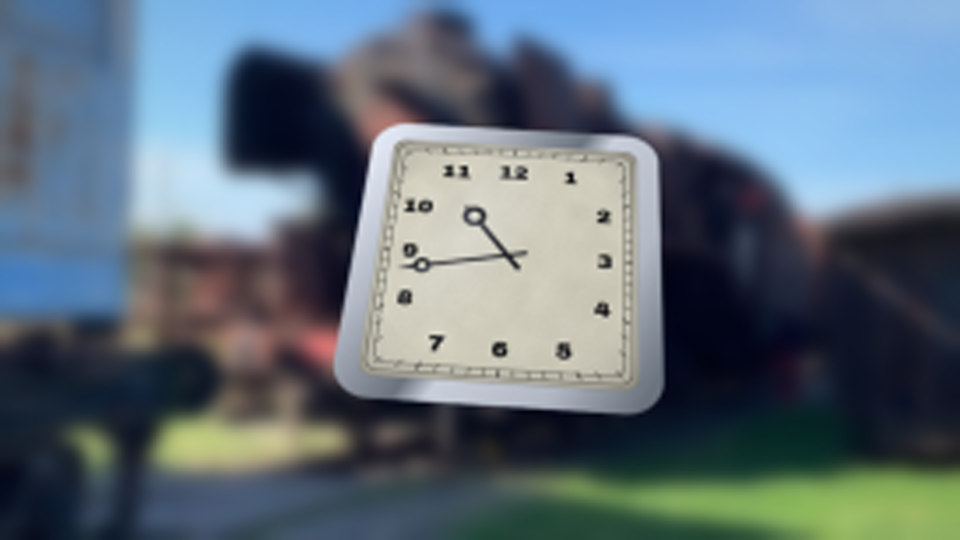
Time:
{"hour": 10, "minute": 43}
